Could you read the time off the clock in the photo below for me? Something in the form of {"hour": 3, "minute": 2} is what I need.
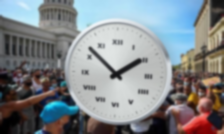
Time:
{"hour": 1, "minute": 52}
